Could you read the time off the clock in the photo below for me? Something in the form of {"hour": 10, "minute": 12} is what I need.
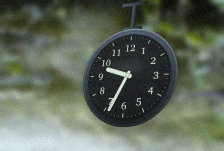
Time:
{"hour": 9, "minute": 34}
